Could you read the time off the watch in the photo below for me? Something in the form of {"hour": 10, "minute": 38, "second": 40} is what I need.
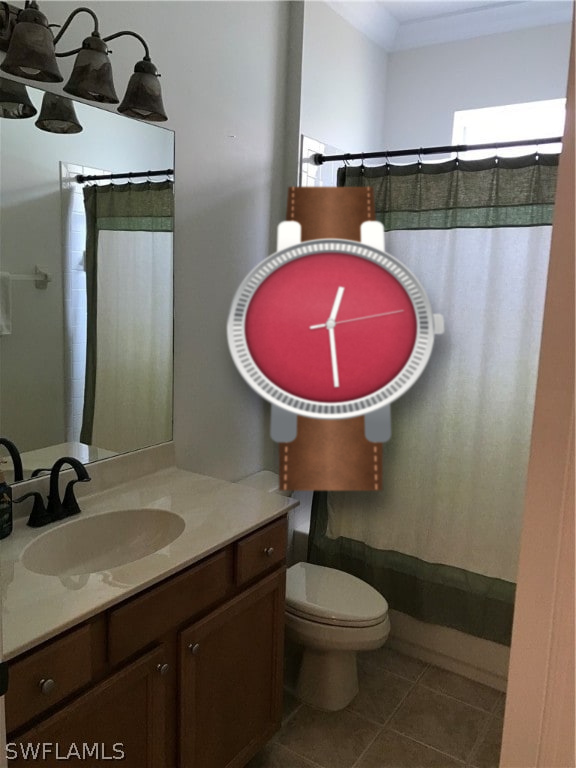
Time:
{"hour": 12, "minute": 29, "second": 13}
